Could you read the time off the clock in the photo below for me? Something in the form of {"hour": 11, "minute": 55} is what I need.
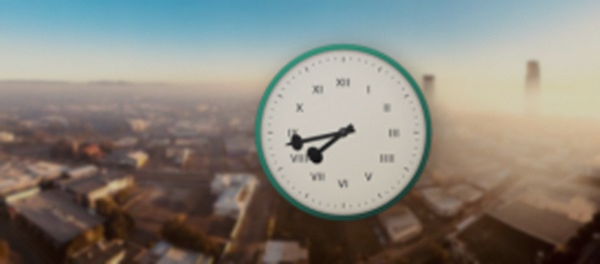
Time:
{"hour": 7, "minute": 43}
